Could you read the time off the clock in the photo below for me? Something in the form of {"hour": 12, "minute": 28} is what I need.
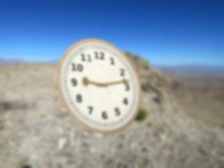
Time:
{"hour": 9, "minute": 13}
